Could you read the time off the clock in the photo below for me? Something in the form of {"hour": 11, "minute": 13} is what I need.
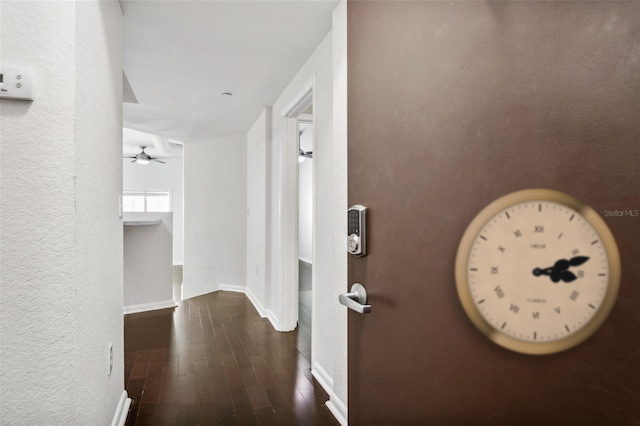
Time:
{"hour": 3, "minute": 12}
